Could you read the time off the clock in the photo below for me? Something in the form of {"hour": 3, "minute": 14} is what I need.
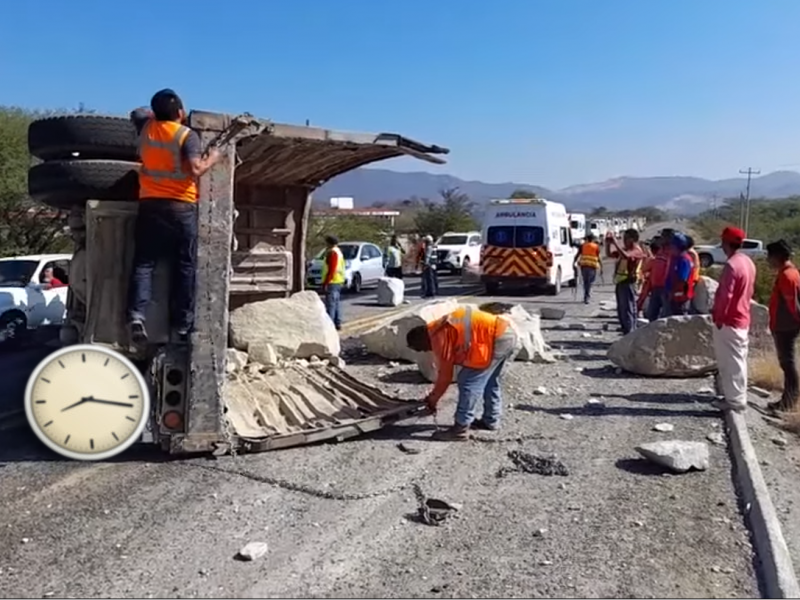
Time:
{"hour": 8, "minute": 17}
